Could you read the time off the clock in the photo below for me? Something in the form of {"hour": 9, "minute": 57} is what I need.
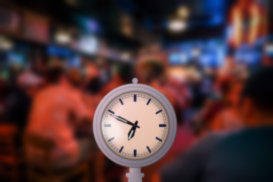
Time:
{"hour": 6, "minute": 49}
